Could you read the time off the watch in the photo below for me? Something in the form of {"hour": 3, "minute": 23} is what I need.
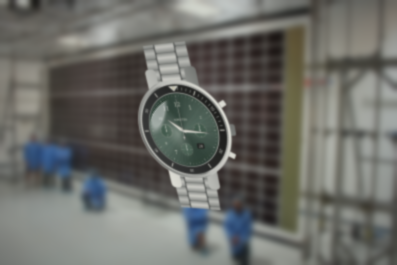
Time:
{"hour": 10, "minute": 16}
